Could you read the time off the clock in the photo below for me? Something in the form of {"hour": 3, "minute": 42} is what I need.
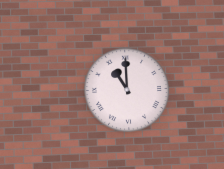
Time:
{"hour": 11, "minute": 0}
